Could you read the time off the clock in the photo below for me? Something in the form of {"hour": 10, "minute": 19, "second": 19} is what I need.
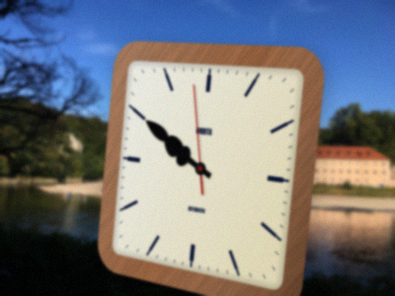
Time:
{"hour": 9, "minute": 49, "second": 58}
